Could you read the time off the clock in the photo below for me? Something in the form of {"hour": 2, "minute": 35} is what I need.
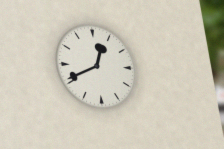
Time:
{"hour": 12, "minute": 41}
